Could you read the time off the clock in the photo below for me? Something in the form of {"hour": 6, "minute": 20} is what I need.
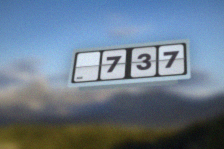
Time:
{"hour": 7, "minute": 37}
